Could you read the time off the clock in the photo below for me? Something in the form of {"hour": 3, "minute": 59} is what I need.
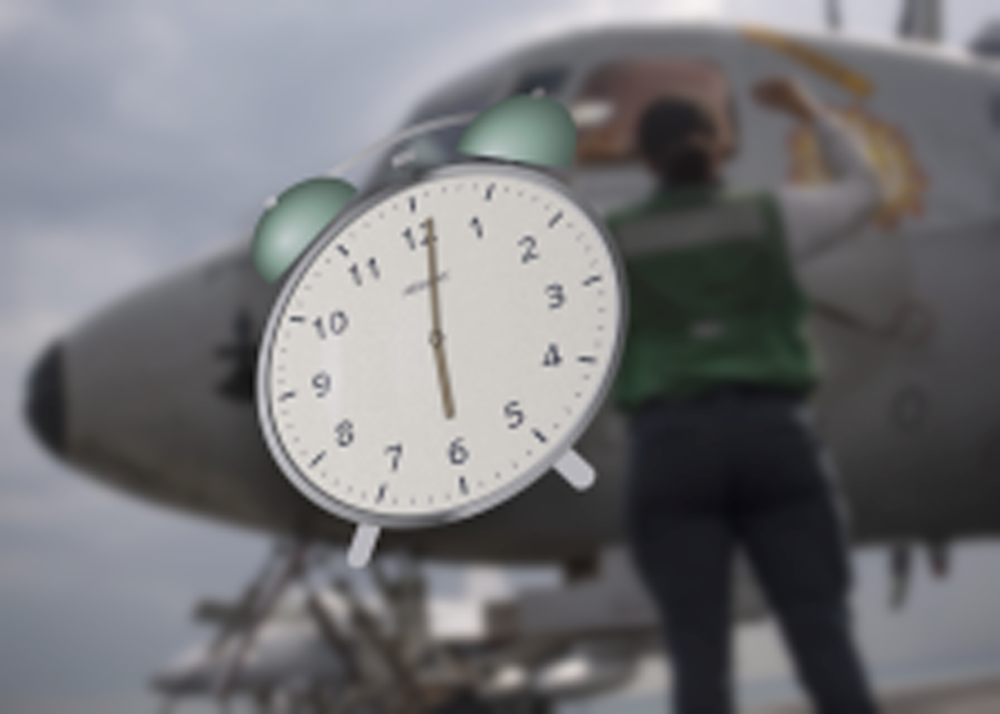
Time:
{"hour": 6, "minute": 1}
